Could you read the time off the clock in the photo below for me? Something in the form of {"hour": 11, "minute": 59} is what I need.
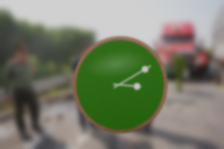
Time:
{"hour": 3, "minute": 10}
